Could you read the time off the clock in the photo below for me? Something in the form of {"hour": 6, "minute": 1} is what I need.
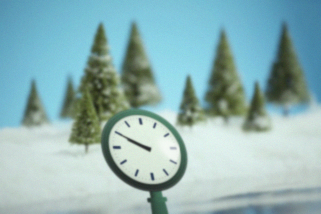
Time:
{"hour": 9, "minute": 50}
